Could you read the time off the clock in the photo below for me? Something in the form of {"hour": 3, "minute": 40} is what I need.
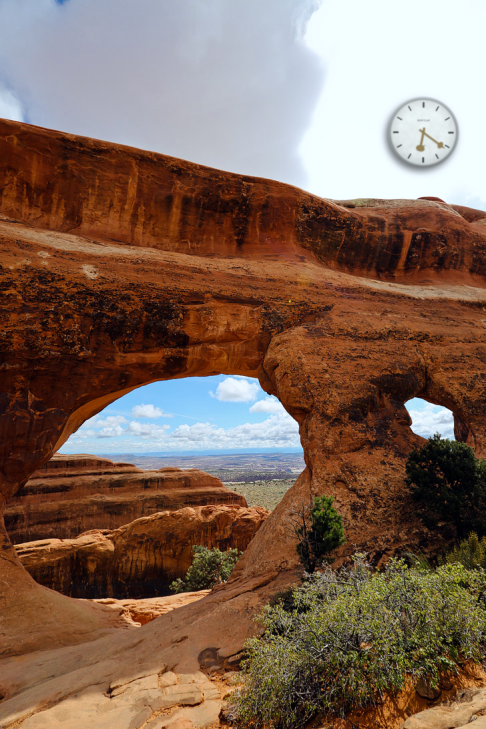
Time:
{"hour": 6, "minute": 21}
